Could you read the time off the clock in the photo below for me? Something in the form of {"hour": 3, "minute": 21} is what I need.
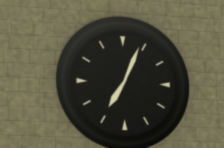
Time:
{"hour": 7, "minute": 4}
